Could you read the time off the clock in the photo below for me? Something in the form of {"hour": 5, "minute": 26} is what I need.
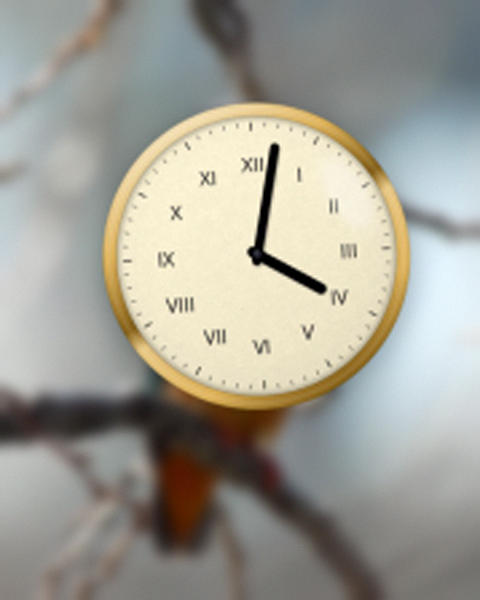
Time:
{"hour": 4, "minute": 2}
